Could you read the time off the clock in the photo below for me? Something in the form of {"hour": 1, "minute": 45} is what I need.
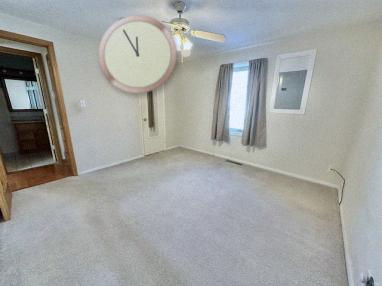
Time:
{"hour": 11, "minute": 55}
